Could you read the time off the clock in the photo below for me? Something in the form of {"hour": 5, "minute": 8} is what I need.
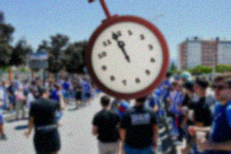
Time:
{"hour": 11, "minute": 59}
